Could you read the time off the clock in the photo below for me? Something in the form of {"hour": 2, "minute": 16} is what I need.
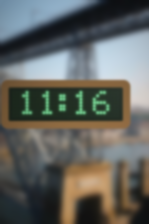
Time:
{"hour": 11, "minute": 16}
